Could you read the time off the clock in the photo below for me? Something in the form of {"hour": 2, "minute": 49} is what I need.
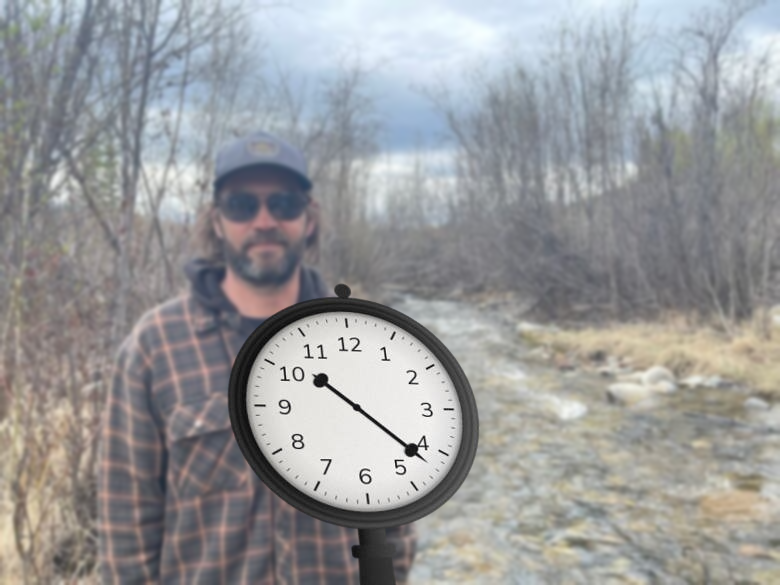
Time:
{"hour": 10, "minute": 22}
